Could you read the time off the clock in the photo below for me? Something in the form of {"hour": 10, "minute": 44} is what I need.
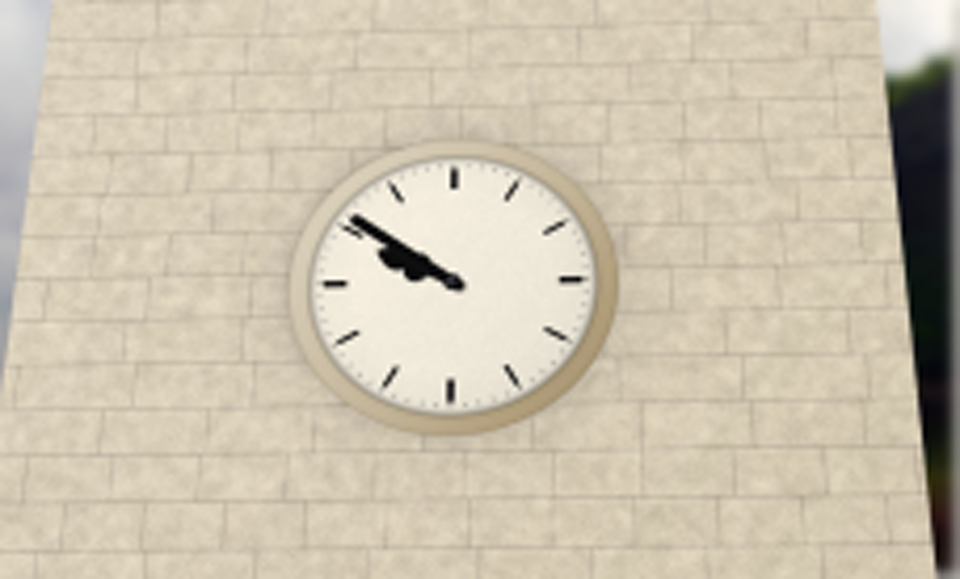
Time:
{"hour": 9, "minute": 51}
